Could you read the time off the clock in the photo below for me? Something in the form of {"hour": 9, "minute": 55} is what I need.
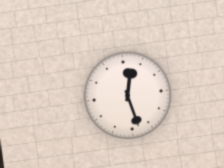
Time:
{"hour": 12, "minute": 28}
